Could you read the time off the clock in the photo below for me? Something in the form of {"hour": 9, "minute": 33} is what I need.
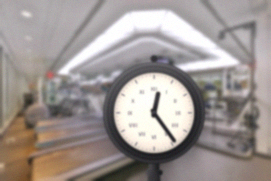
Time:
{"hour": 12, "minute": 24}
